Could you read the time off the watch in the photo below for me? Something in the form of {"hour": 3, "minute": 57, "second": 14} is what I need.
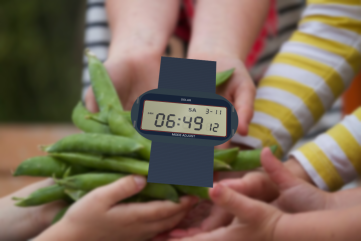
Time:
{"hour": 6, "minute": 49, "second": 12}
